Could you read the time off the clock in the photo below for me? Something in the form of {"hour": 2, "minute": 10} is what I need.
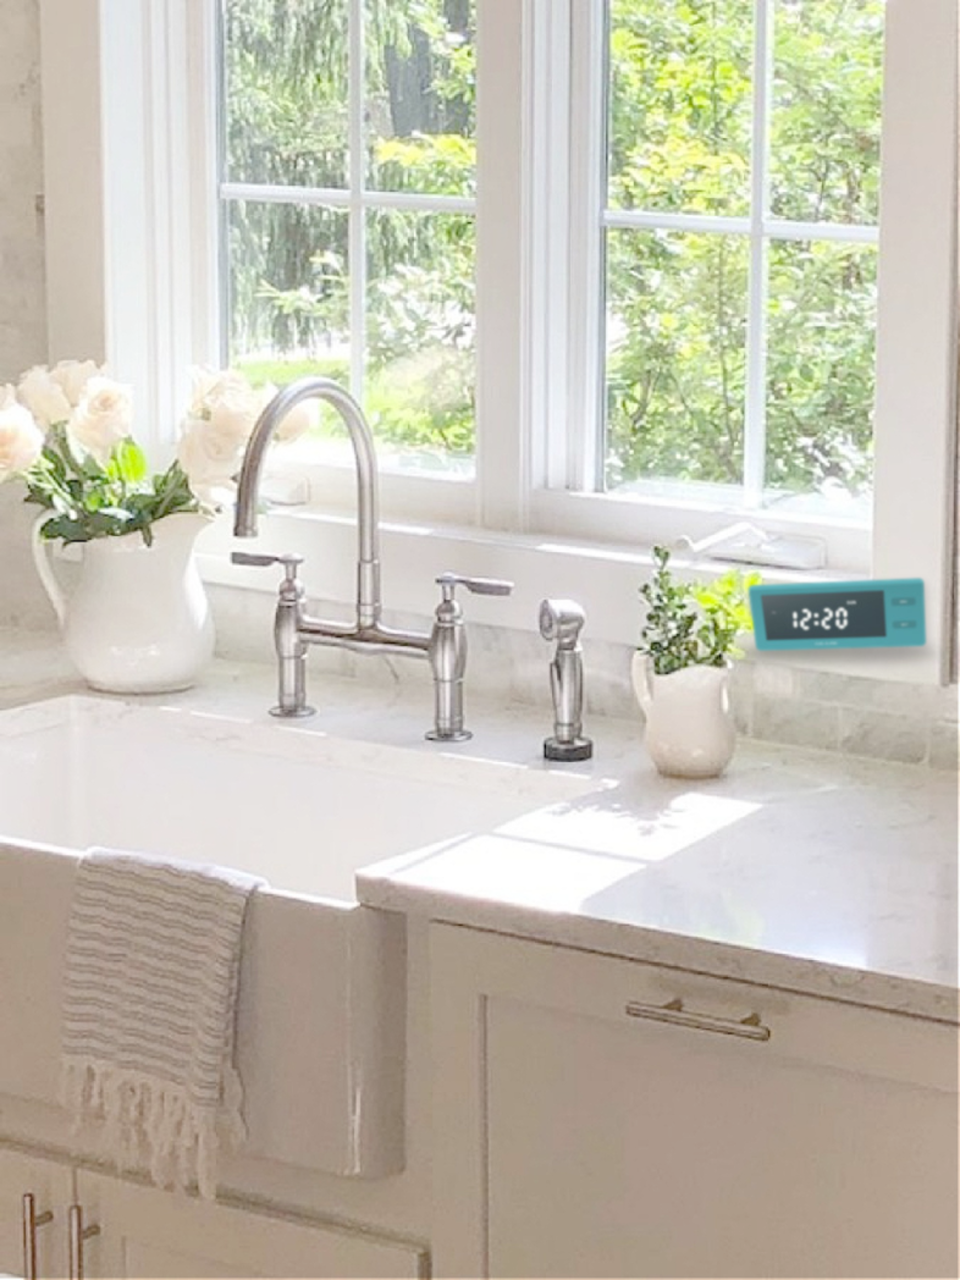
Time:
{"hour": 12, "minute": 20}
